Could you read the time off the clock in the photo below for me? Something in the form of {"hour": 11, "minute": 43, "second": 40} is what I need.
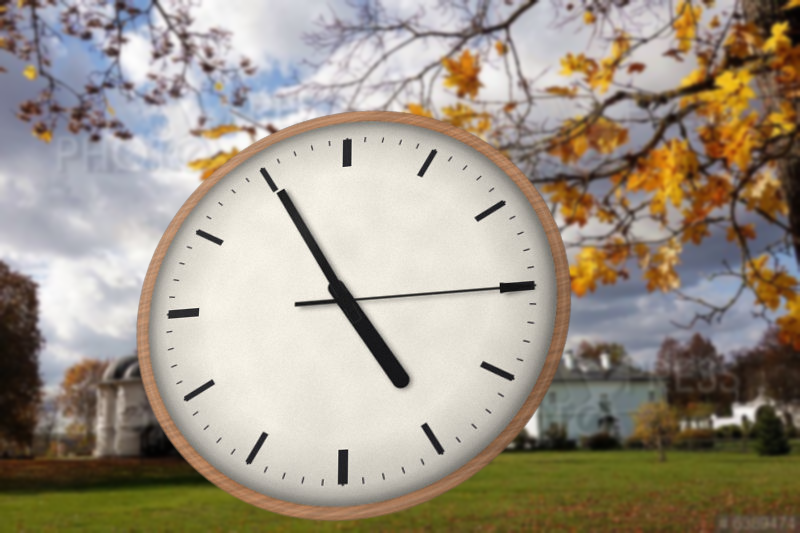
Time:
{"hour": 4, "minute": 55, "second": 15}
